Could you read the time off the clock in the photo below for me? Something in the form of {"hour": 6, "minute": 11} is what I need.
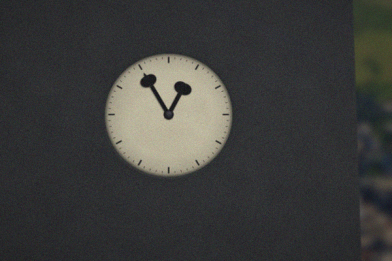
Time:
{"hour": 12, "minute": 55}
